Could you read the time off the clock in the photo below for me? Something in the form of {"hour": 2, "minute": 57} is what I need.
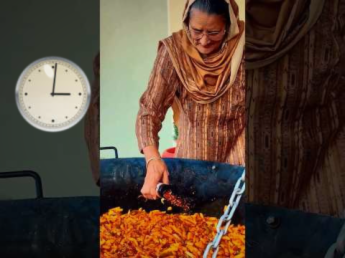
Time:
{"hour": 3, "minute": 1}
